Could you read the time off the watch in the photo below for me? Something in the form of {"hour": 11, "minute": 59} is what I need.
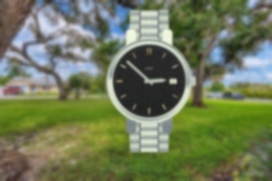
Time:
{"hour": 2, "minute": 52}
